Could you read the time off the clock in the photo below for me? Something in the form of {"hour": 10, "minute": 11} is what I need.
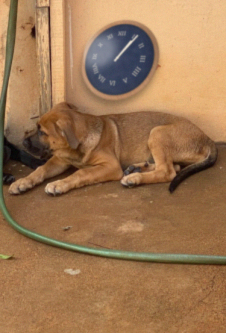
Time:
{"hour": 1, "minute": 6}
